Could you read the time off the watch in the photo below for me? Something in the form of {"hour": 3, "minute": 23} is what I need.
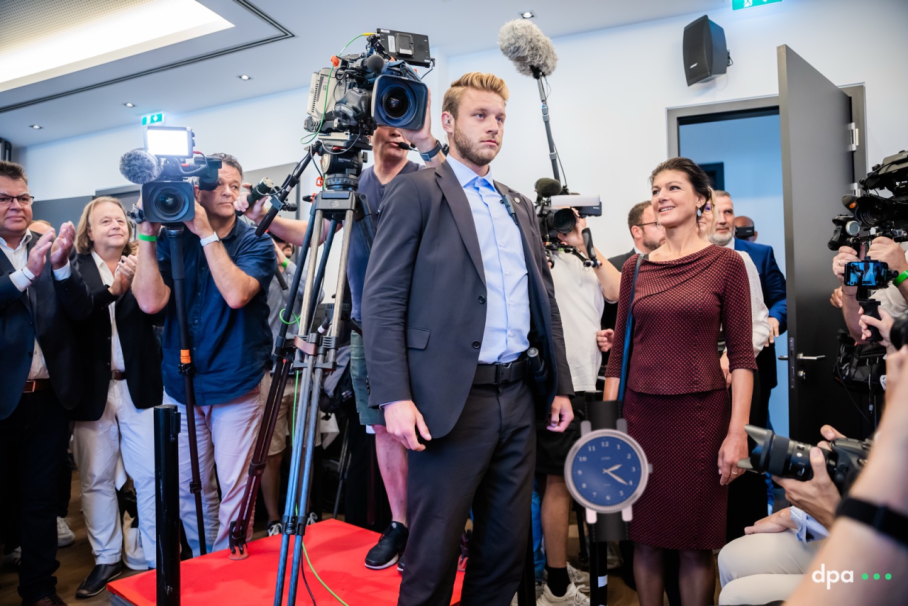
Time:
{"hour": 2, "minute": 21}
